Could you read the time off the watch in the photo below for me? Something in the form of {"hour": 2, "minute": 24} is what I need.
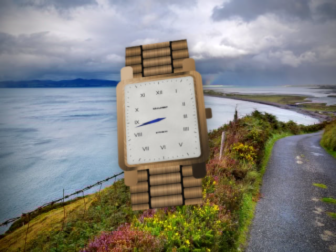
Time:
{"hour": 8, "minute": 43}
